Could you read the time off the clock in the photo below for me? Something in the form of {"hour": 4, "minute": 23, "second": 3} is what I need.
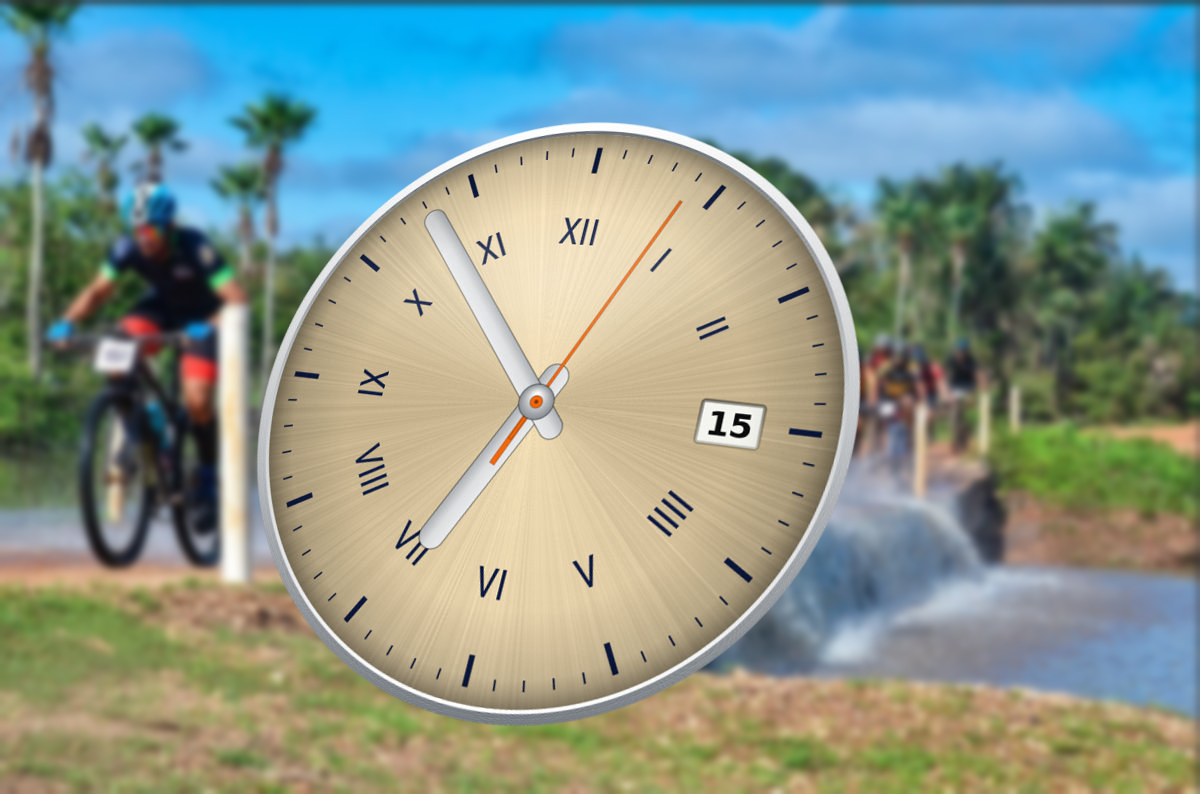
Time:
{"hour": 6, "minute": 53, "second": 4}
